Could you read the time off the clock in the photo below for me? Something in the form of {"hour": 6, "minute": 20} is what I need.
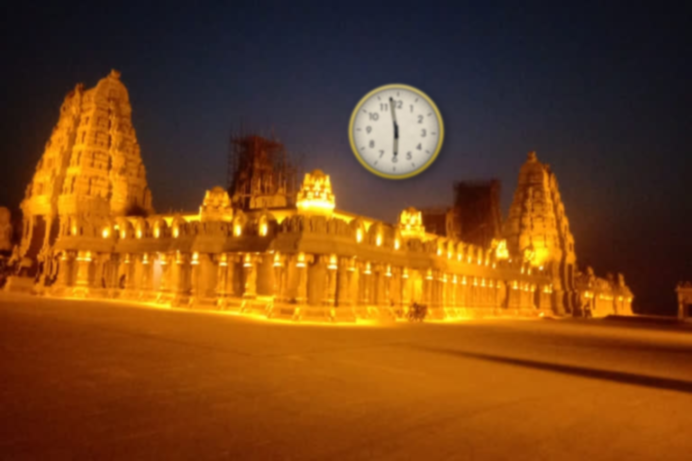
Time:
{"hour": 5, "minute": 58}
